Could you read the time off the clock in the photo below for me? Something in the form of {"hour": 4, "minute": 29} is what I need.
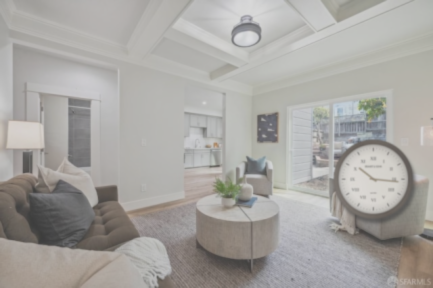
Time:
{"hour": 10, "minute": 16}
